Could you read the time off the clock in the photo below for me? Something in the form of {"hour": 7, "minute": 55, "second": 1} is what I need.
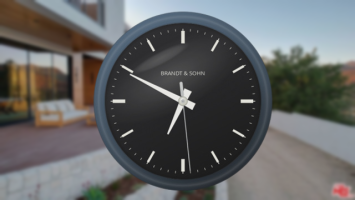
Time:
{"hour": 6, "minute": 49, "second": 29}
